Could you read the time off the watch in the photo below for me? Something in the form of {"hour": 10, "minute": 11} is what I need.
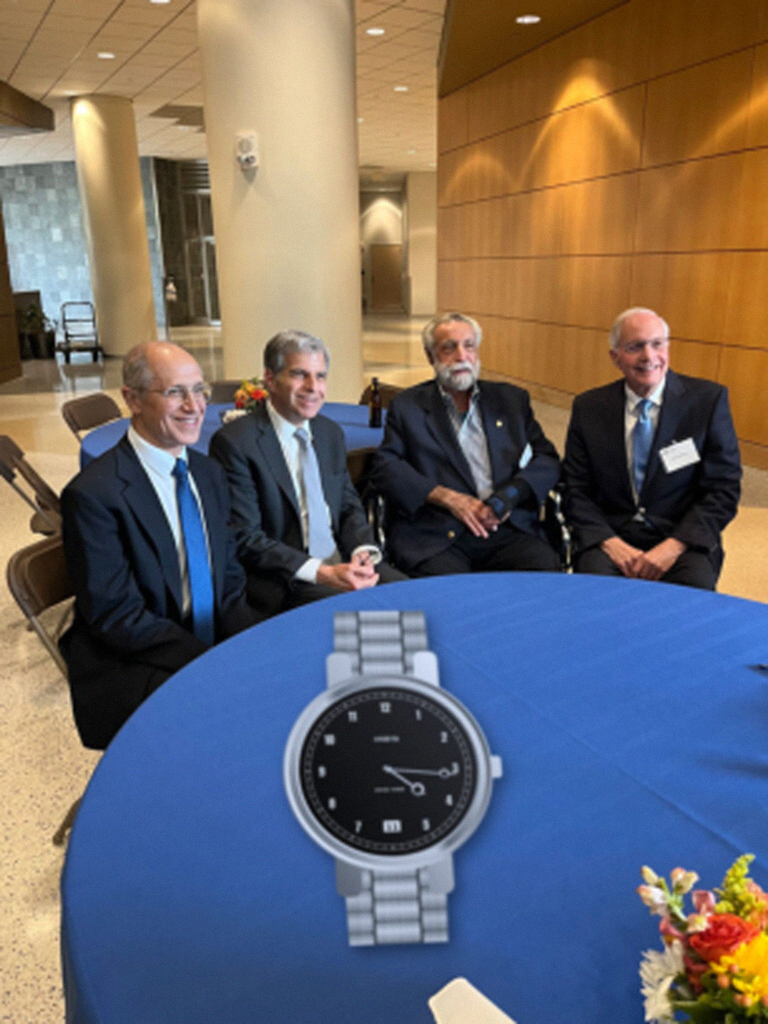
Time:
{"hour": 4, "minute": 16}
